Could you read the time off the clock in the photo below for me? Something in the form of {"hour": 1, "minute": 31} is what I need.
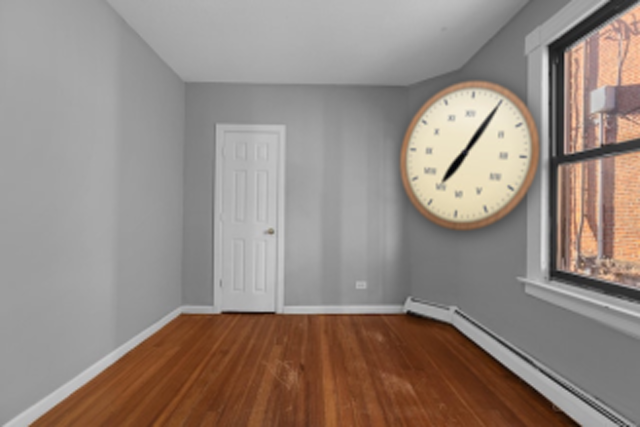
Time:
{"hour": 7, "minute": 5}
